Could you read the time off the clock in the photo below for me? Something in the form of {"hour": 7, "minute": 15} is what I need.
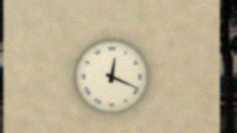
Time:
{"hour": 12, "minute": 19}
